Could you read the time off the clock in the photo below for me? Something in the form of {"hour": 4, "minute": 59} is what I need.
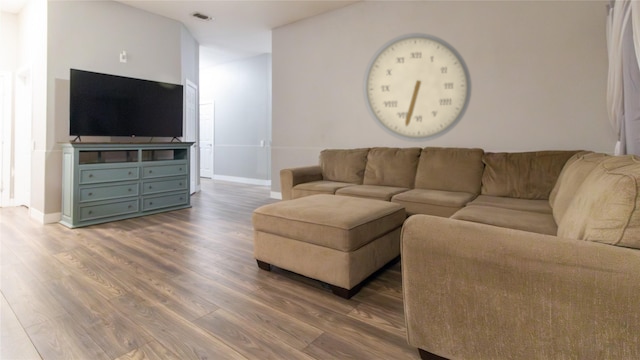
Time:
{"hour": 6, "minute": 33}
